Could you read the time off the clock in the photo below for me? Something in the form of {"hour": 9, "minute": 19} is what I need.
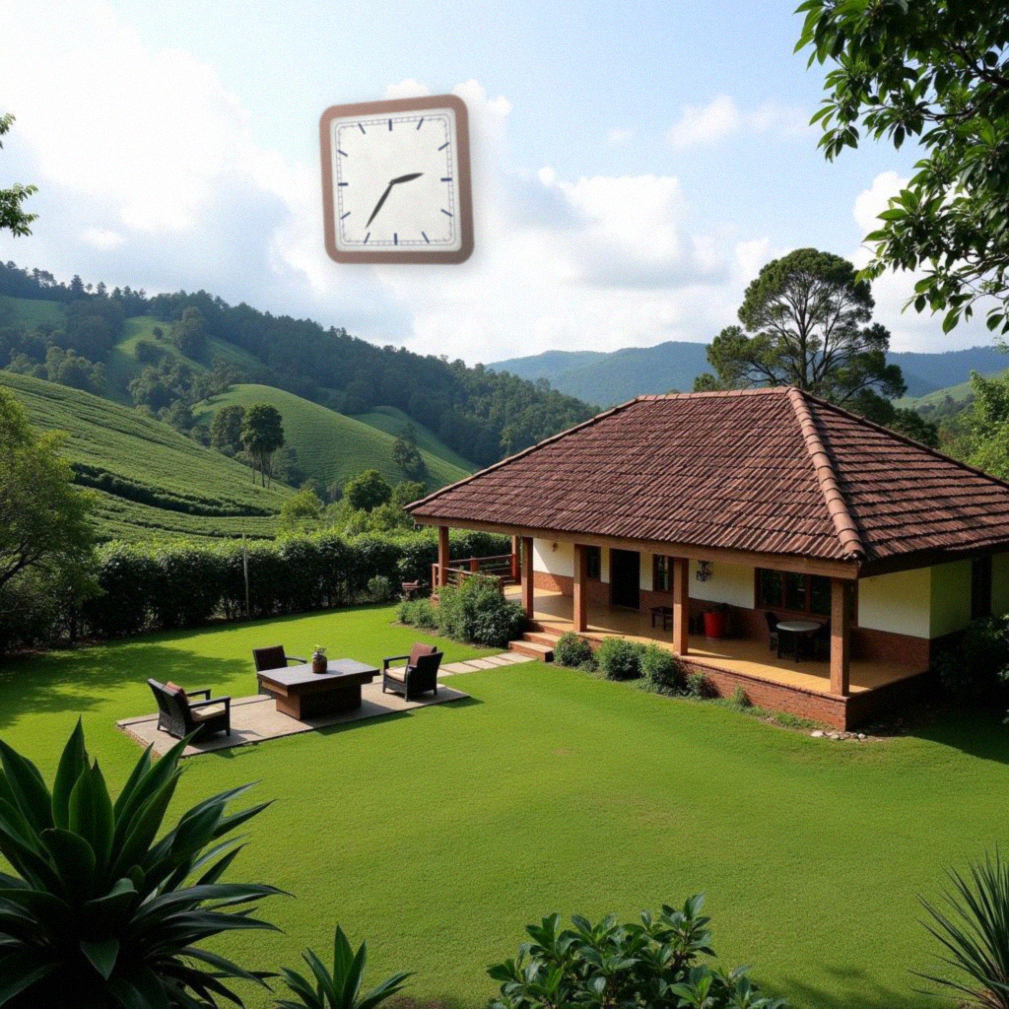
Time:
{"hour": 2, "minute": 36}
